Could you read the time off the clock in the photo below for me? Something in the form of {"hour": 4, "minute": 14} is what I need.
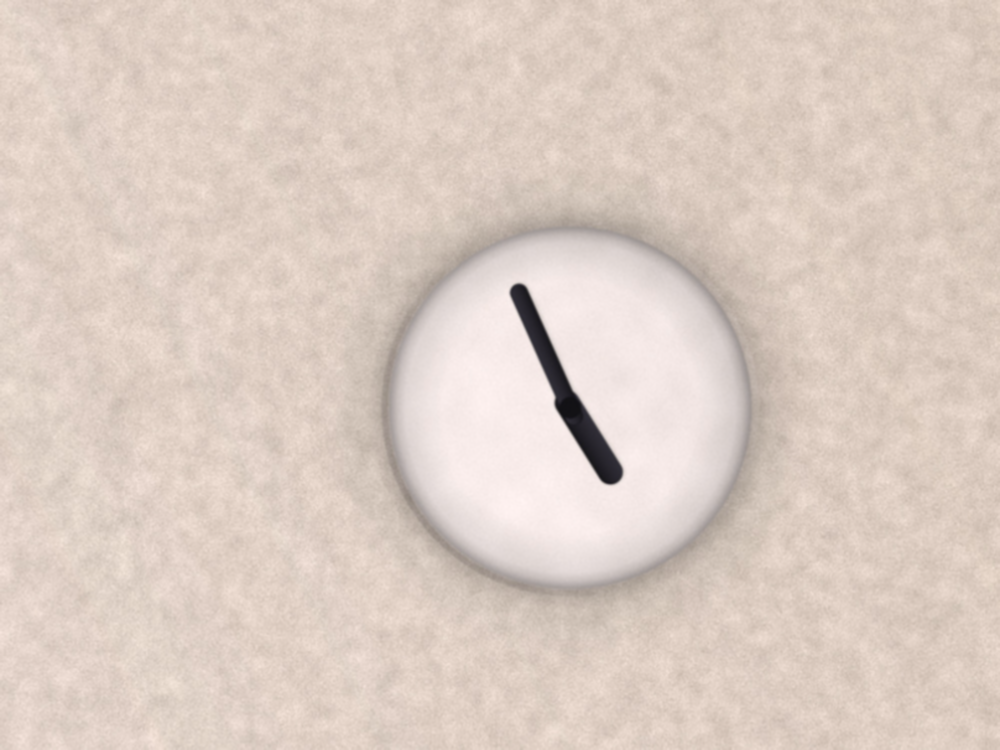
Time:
{"hour": 4, "minute": 56}
